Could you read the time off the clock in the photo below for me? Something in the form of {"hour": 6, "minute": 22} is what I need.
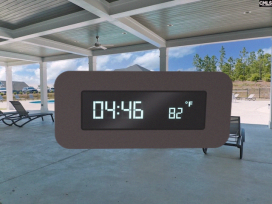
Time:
{"hour": 4, "minute": 46}
